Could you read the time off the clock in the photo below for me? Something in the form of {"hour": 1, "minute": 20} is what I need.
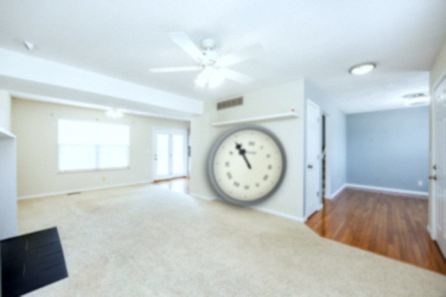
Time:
{"hour": 10, "minute": 54}
